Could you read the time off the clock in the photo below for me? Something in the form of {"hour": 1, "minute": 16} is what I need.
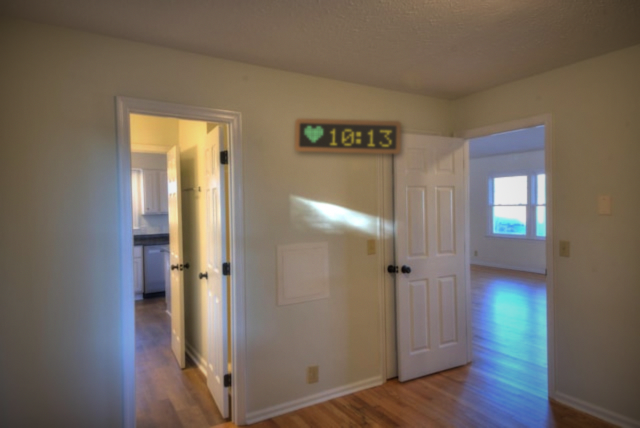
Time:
{"hour": 10, "minute": 13}
